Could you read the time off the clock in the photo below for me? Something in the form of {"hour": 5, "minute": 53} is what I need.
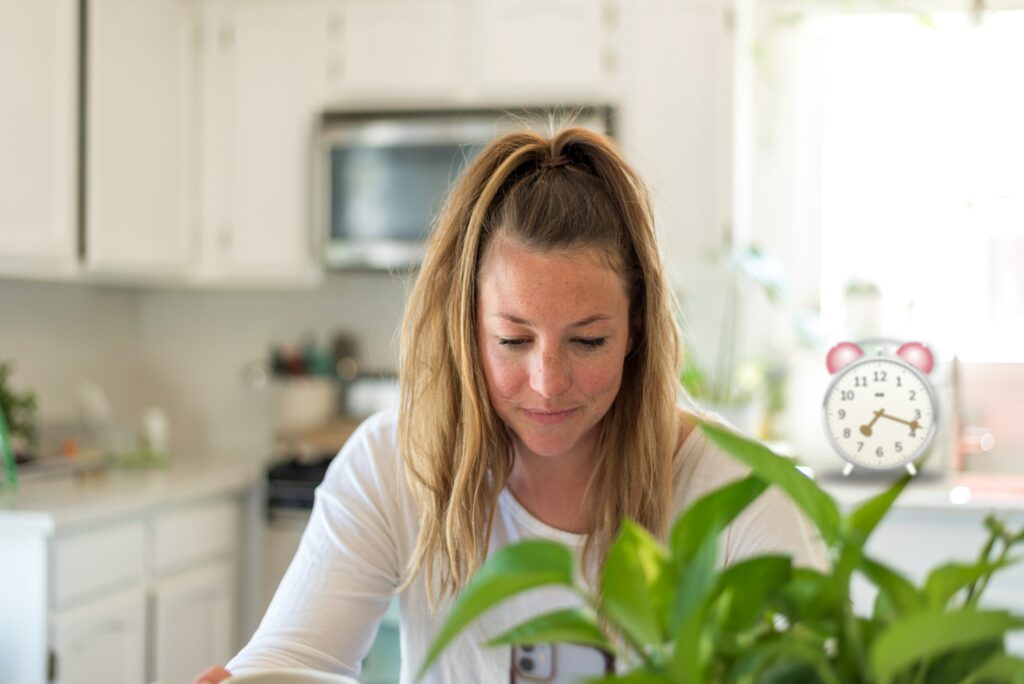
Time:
{"hour": 7, "minute": 18}
